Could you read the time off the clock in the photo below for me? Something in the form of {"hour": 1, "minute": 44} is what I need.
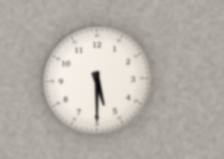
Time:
{"hour": 5, "minute": 30}
